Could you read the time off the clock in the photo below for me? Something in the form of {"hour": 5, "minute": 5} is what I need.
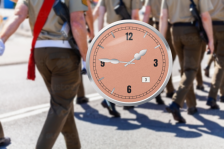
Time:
{"hour": 1, "minute": 46}
